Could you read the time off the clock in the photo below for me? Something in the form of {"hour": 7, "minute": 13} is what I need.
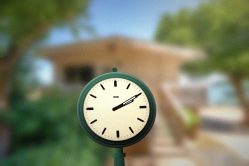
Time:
{"hour": 2, "minute": 10}
